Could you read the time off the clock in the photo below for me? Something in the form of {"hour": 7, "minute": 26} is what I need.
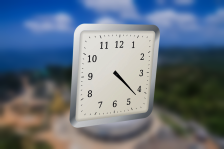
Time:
{"hour": 4, "minute": 22}
